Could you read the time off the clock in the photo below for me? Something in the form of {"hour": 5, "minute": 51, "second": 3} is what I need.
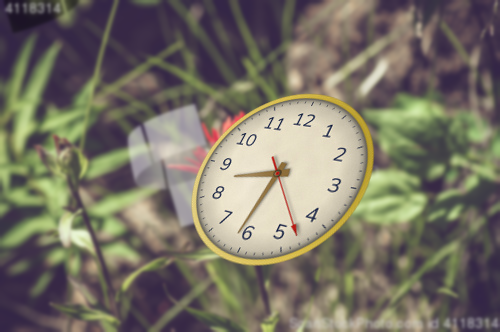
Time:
{"hour": 8, "minute": 31, "second": 23}
